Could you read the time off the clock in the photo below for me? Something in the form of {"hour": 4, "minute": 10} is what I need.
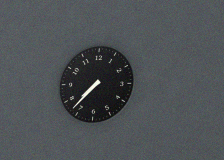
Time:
{"hour": 7, "minute": 37}
